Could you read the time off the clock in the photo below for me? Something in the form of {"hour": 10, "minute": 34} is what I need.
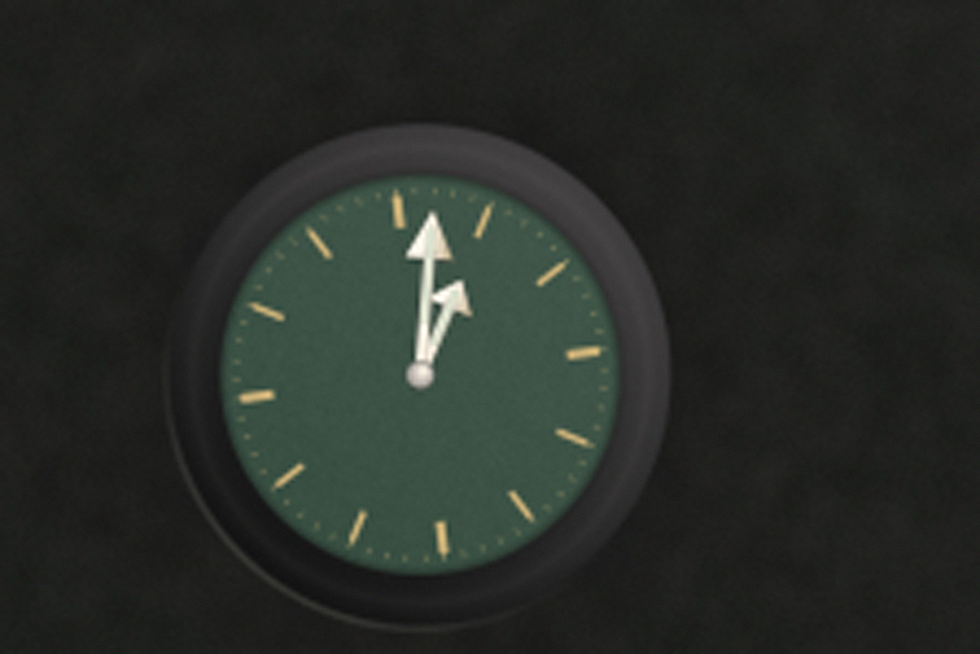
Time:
{"hour": 1, "minute": 2}
